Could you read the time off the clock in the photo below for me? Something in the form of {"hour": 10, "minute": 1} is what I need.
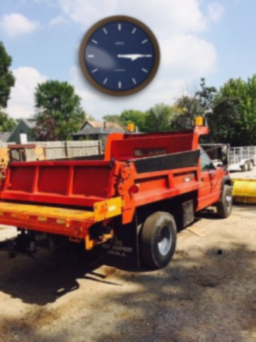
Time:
{"hour": 3, "minute": 15}
